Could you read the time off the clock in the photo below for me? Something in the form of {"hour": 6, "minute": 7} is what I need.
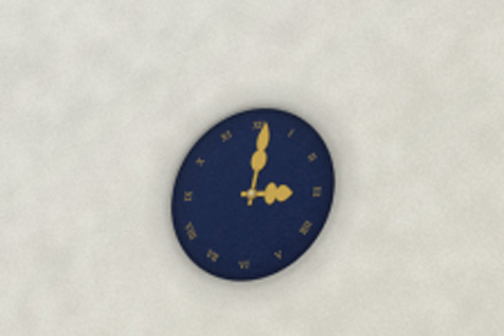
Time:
{"hour": 3, "minute": 1}
